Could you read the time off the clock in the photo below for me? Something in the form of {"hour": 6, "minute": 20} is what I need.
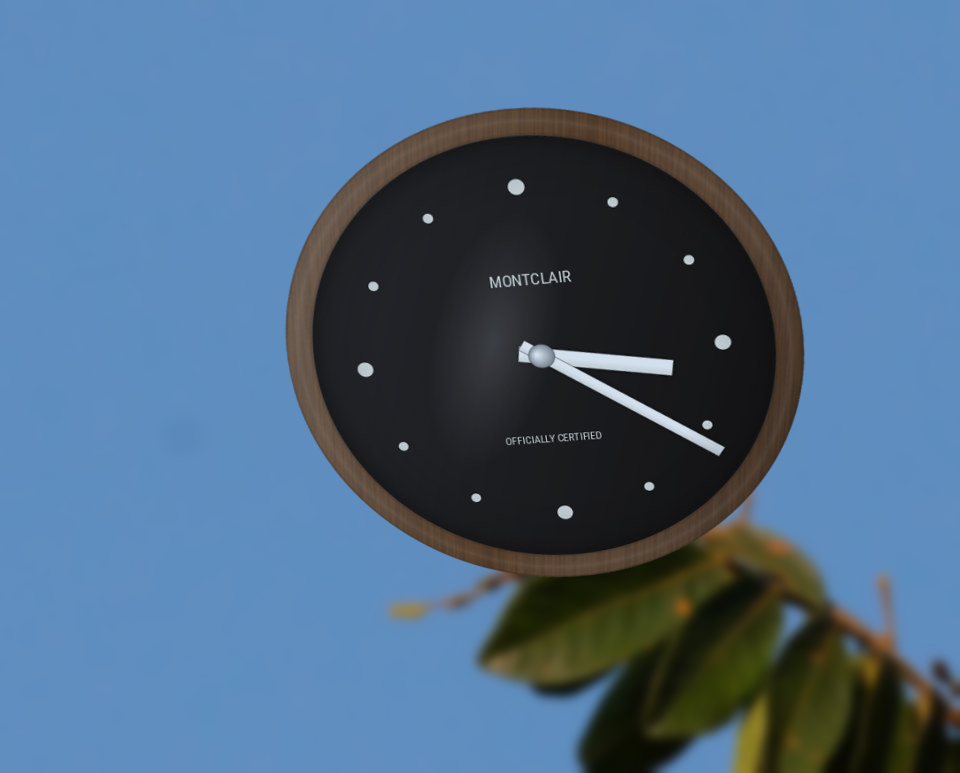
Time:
{"hour": 3, "minute": 21}
